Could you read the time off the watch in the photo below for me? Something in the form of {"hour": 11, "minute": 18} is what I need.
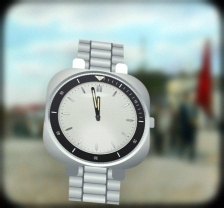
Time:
{"hour": 11, "minute": 58}
